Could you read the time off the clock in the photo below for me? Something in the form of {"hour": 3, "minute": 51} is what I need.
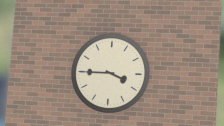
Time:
{"hour": 3, "minute": 45}
